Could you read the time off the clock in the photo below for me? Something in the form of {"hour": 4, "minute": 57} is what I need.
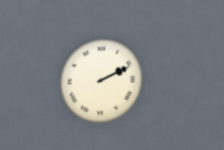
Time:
{"hour": 2, "minute": 11}
